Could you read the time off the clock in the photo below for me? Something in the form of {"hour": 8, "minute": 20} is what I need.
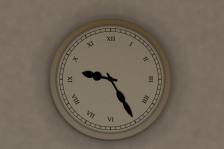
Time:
{"hour": 9, "minute": 25}
